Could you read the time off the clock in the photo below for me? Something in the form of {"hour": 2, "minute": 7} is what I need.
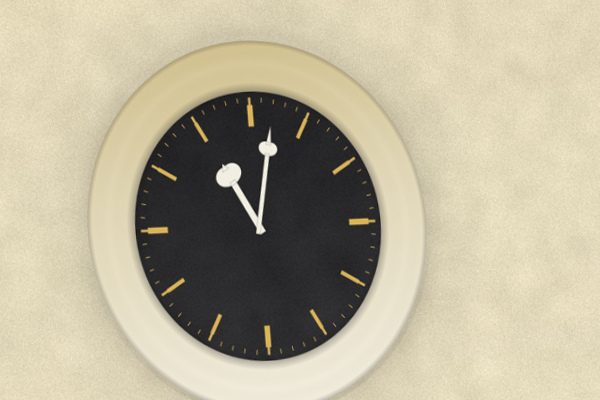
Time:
{"hour": 11, "minute": 2}
